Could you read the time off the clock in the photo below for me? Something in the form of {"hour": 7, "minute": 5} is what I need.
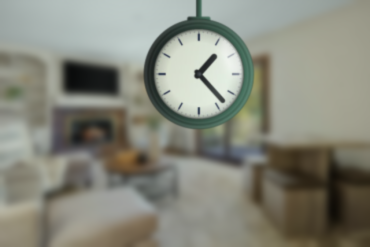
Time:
{"hour": 1, "minute": 23}
